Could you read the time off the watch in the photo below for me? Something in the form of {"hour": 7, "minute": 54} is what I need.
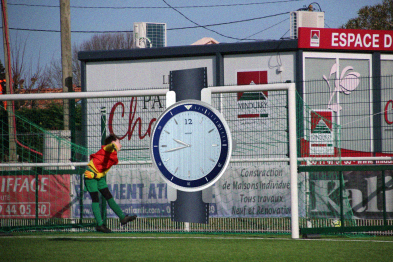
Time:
{"hour": 9, "minute": 43}
